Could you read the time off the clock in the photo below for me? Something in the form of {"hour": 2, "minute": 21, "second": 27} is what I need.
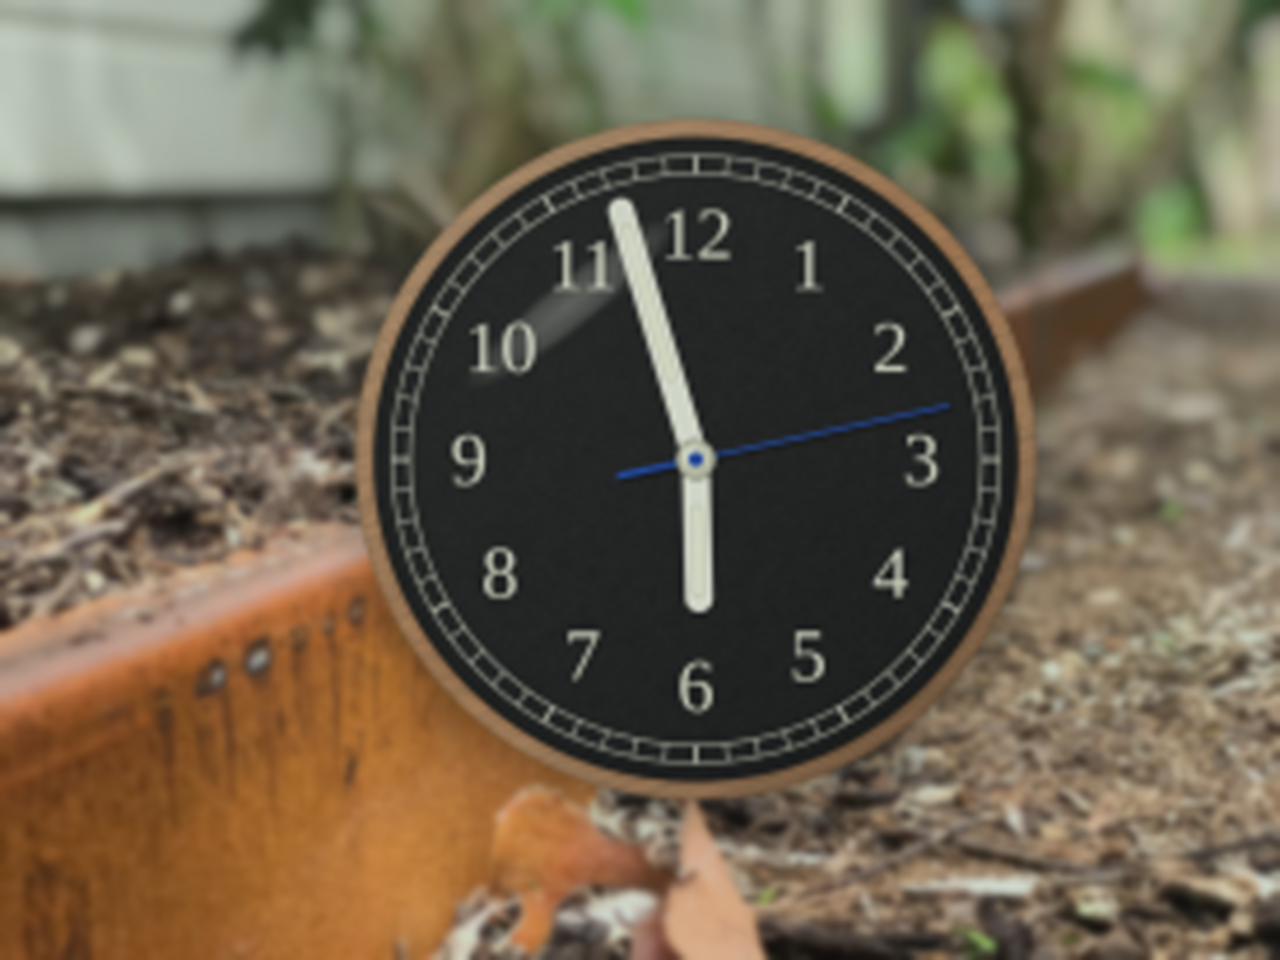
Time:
{"hour": 5, "minute": 57, "second": 13}
